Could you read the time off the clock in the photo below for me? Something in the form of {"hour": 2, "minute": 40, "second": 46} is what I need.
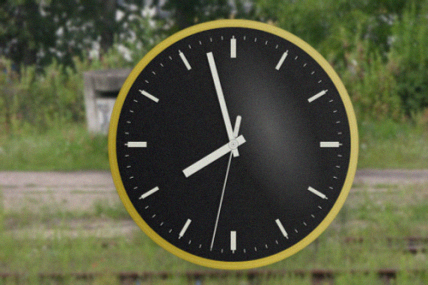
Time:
{"hour": 7, "minute": 57, "second": 32}
